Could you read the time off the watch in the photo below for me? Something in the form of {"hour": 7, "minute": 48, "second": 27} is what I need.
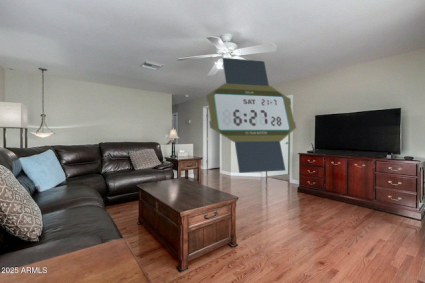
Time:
{"hour": 6, "minute": 27, "second": 28}
